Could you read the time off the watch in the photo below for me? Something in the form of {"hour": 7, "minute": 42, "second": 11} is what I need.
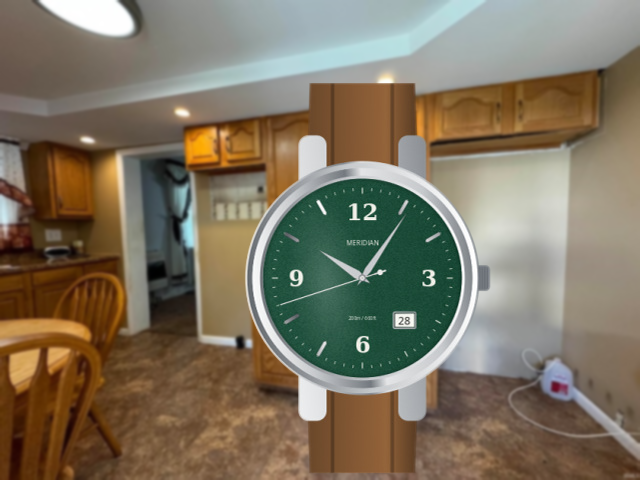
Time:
{"hour": 10, "minute": 5, "second": 42}
